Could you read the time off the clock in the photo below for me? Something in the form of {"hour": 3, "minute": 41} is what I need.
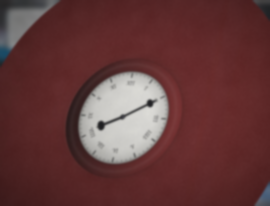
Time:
{"hour": 8, "minute": 10}
